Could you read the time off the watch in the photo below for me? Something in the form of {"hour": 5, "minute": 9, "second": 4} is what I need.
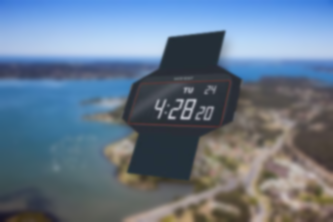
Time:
{"hour": 4, "minute": 28, "second": 20}
